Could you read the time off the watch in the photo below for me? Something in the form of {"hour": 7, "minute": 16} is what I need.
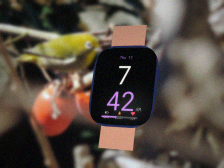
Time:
{"hour": 7, "minute": 42}
